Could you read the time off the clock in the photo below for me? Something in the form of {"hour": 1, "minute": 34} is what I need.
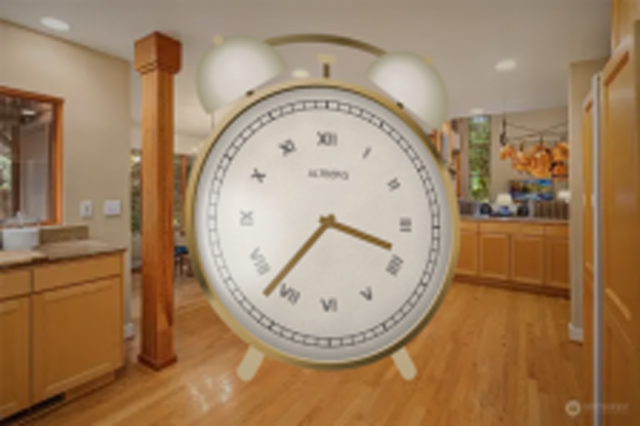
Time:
{"hour": 3, "minute": 37}
